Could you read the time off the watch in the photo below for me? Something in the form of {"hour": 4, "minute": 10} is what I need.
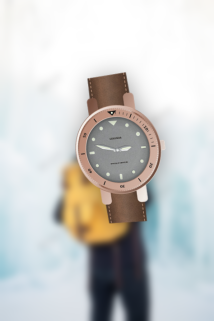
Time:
{"hour": 2, "minute": 48}
